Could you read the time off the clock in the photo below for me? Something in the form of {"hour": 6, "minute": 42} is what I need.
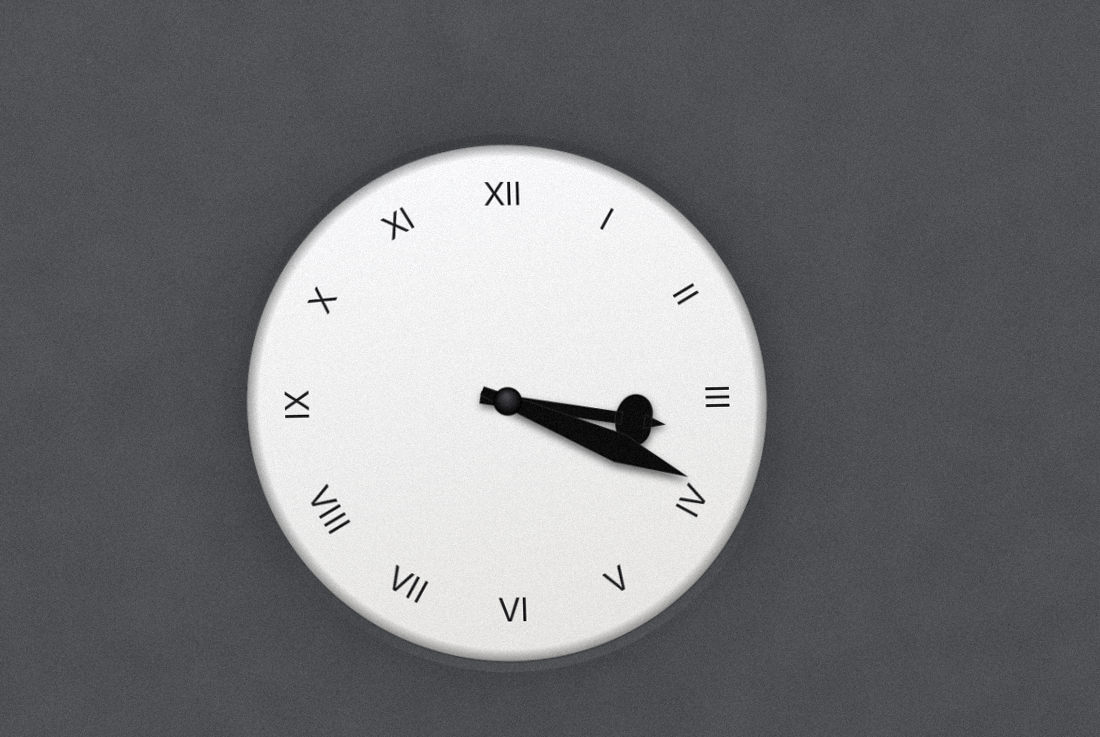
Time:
{"hour": 3, "minute": 19}
